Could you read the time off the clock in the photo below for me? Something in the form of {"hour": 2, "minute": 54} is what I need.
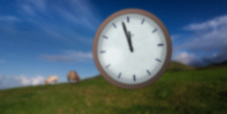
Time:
{"hour": 11, "minute": 58}
